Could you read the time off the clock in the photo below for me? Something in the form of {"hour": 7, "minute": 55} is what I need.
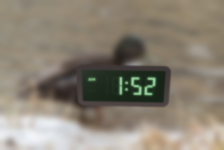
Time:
{"hour": 1, "minute": 52}
